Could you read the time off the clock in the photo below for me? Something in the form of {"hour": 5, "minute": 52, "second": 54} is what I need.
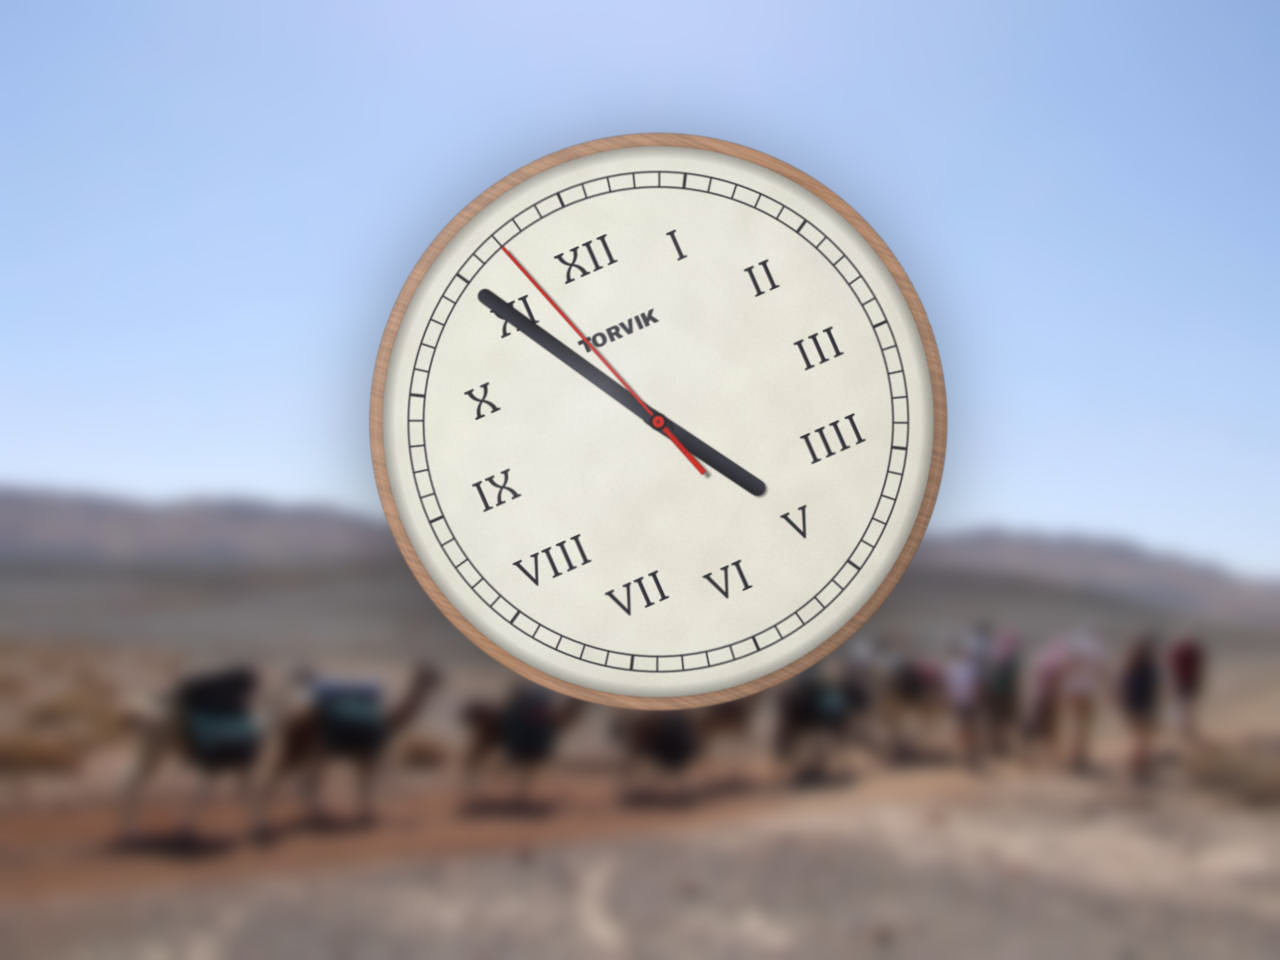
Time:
{"hour": 4, "minute": 54, "second": 57}
